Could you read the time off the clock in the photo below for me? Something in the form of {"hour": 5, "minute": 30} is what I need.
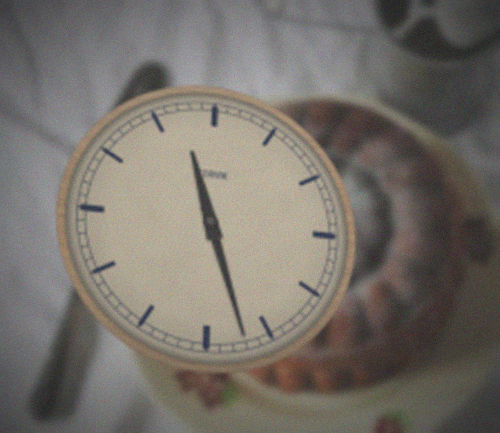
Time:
{"hour": 11, "minute": 27}
